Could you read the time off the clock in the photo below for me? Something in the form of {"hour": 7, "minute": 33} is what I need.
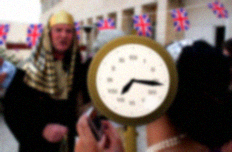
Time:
{"hour": 7, "minute": 16}
